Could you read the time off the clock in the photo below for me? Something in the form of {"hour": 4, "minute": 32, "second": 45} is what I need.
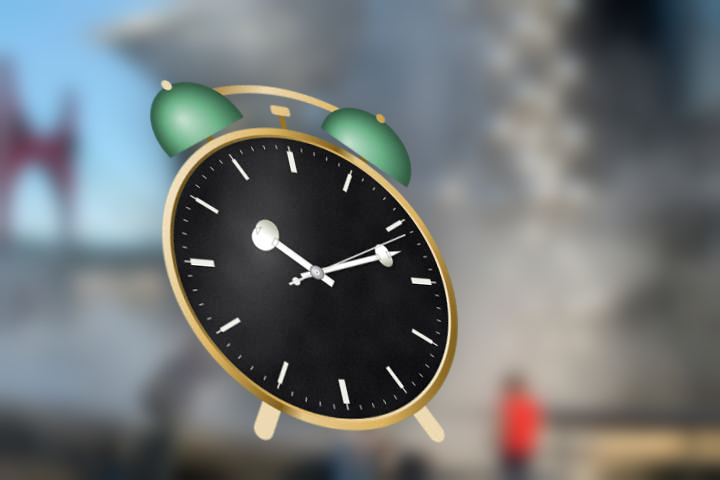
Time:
{"hour": 10, "minute": 12, "second": 11}
